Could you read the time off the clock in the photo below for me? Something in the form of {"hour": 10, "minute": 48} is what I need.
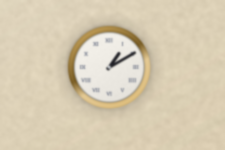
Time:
{"hour": 1, "minute": 10}
